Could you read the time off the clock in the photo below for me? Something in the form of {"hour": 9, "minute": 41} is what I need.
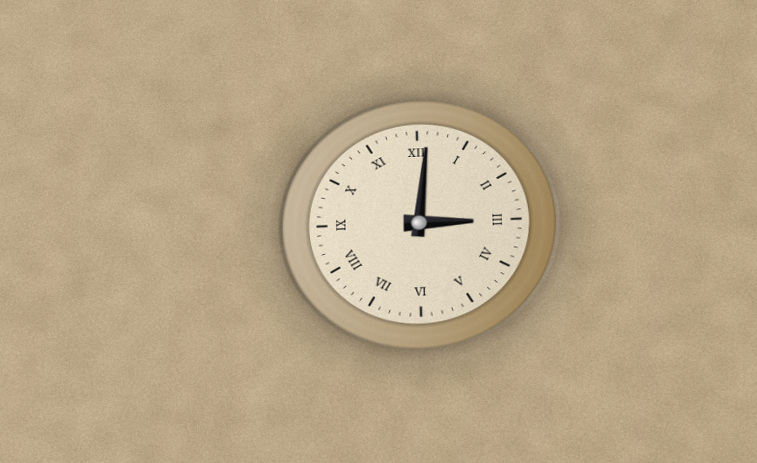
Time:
{"hour": 3, "minute": 1}
